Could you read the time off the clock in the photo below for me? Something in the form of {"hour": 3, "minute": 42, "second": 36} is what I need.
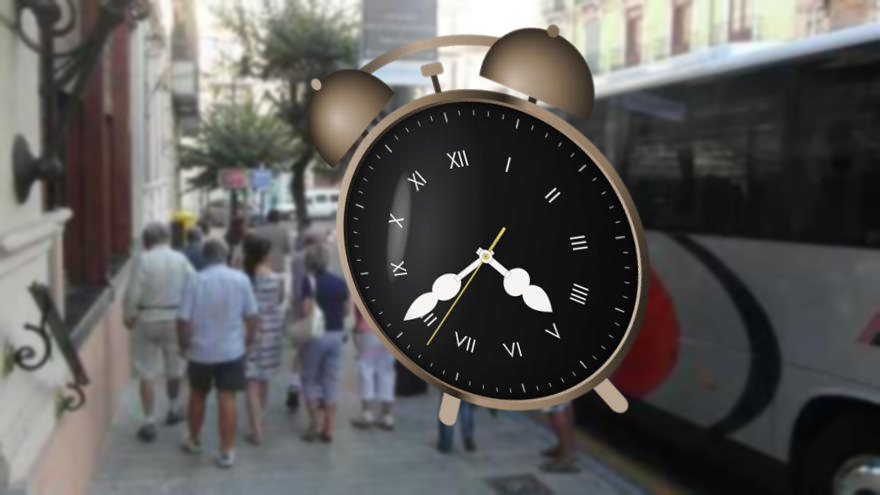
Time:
{"hour": 4, "minute": 40, "second": 38}
